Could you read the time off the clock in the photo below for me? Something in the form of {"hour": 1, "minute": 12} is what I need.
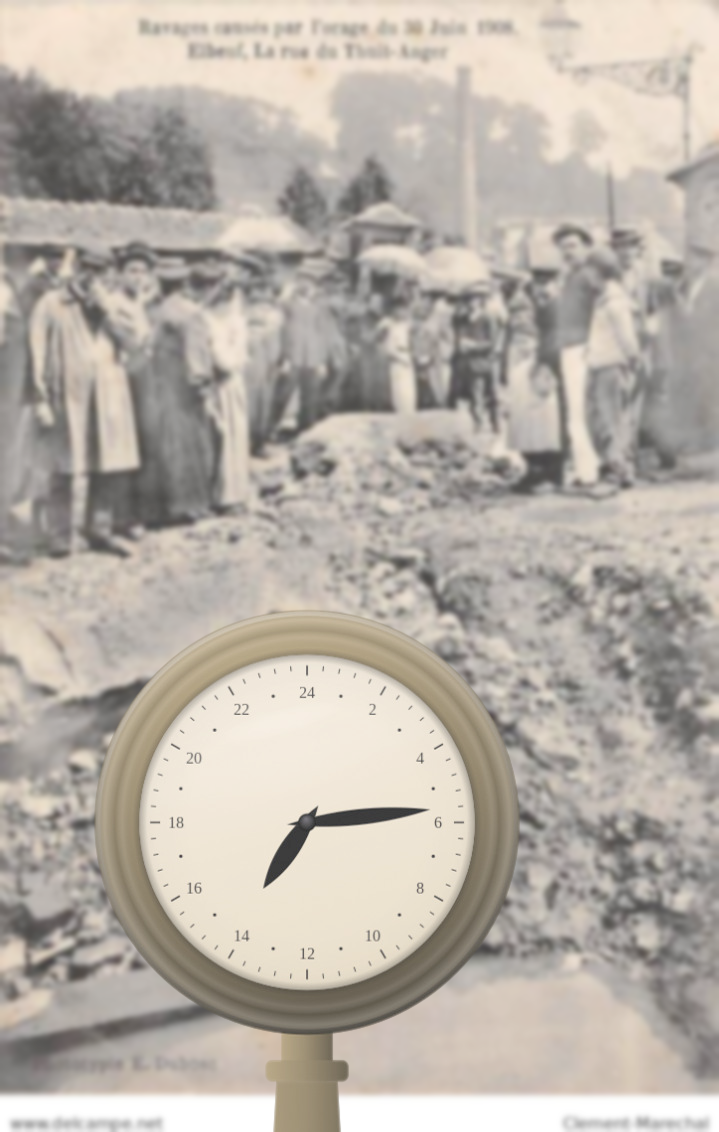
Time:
{"hour": 14, "minute": 14}
